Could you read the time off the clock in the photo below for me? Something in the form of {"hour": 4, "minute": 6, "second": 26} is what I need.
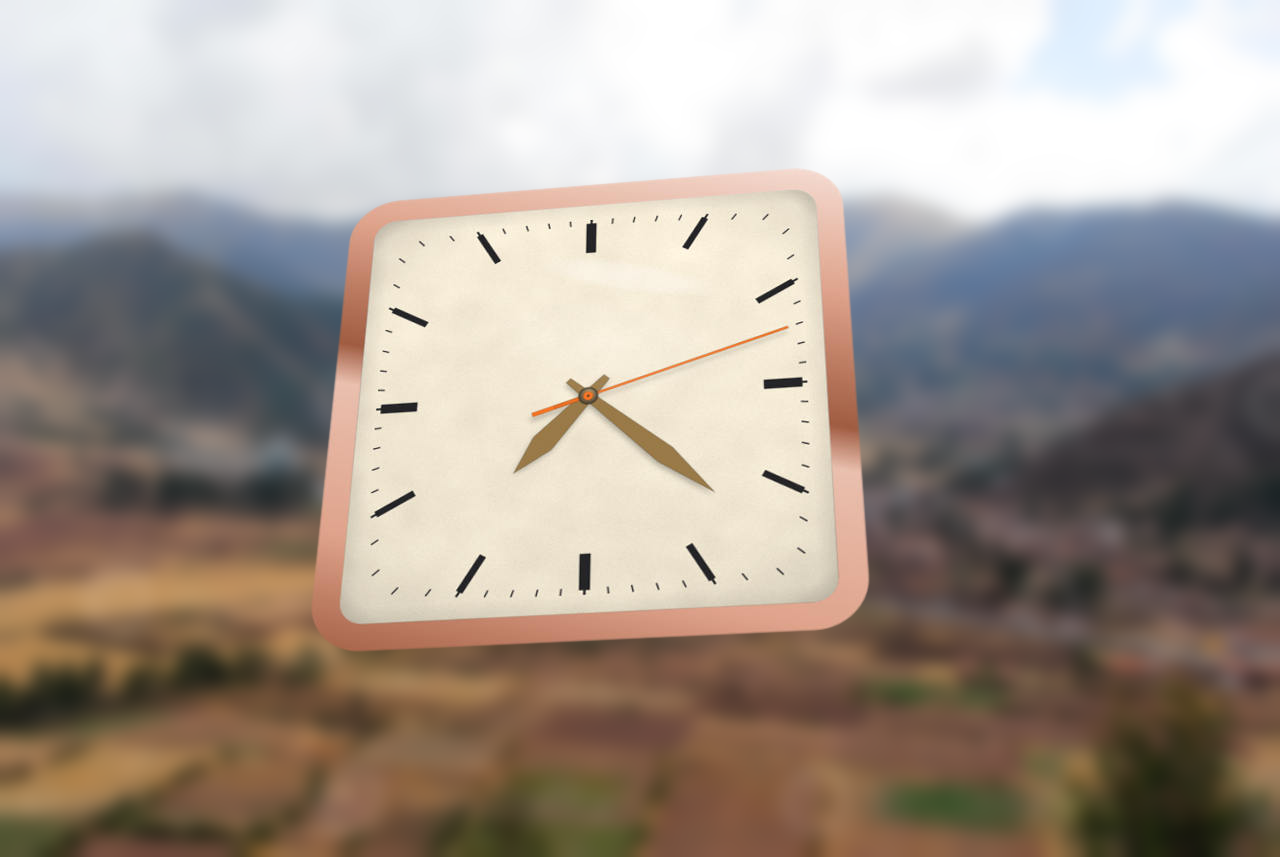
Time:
{"hour": 7, "minute": 22, "second": 12}
